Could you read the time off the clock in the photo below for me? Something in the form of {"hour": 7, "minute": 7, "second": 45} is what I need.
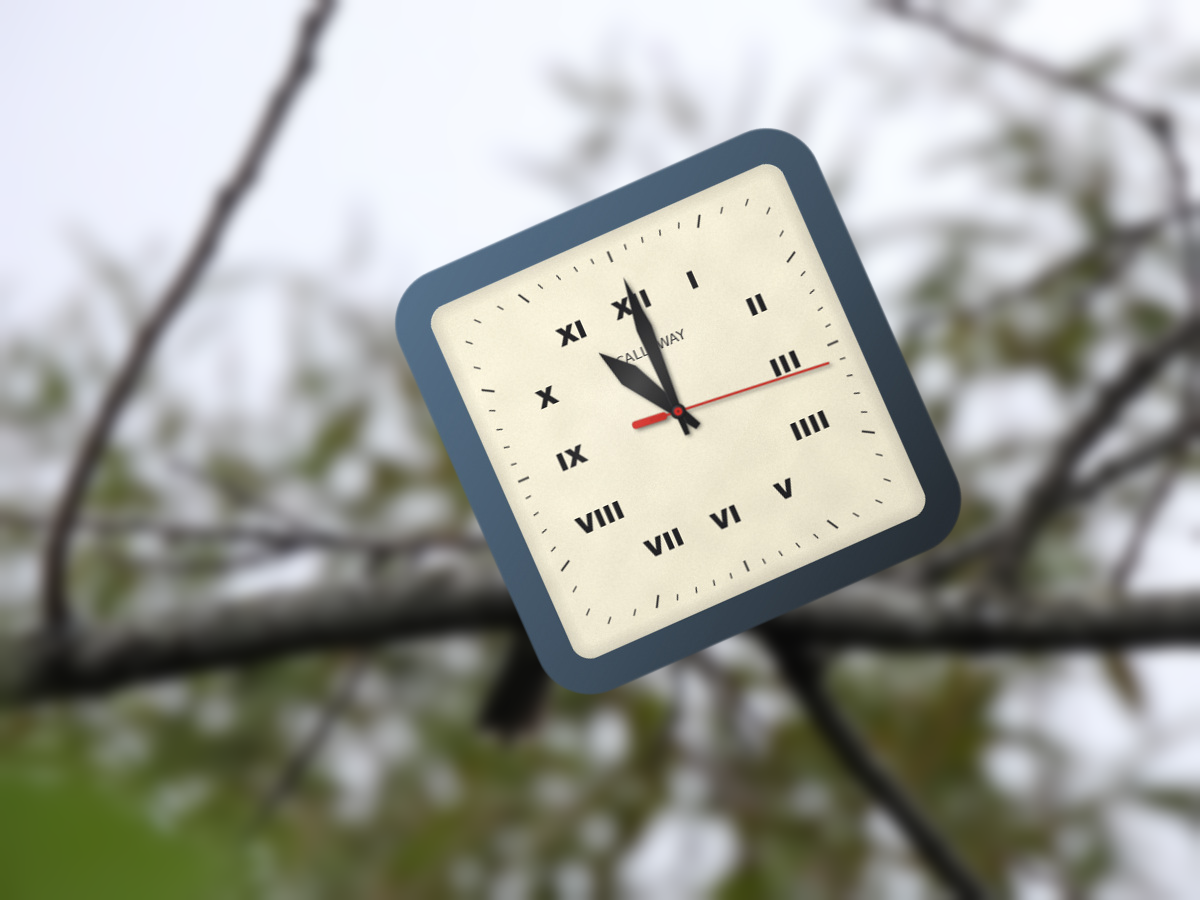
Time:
{"hour": 11, "minute": 0, "second": 16}
